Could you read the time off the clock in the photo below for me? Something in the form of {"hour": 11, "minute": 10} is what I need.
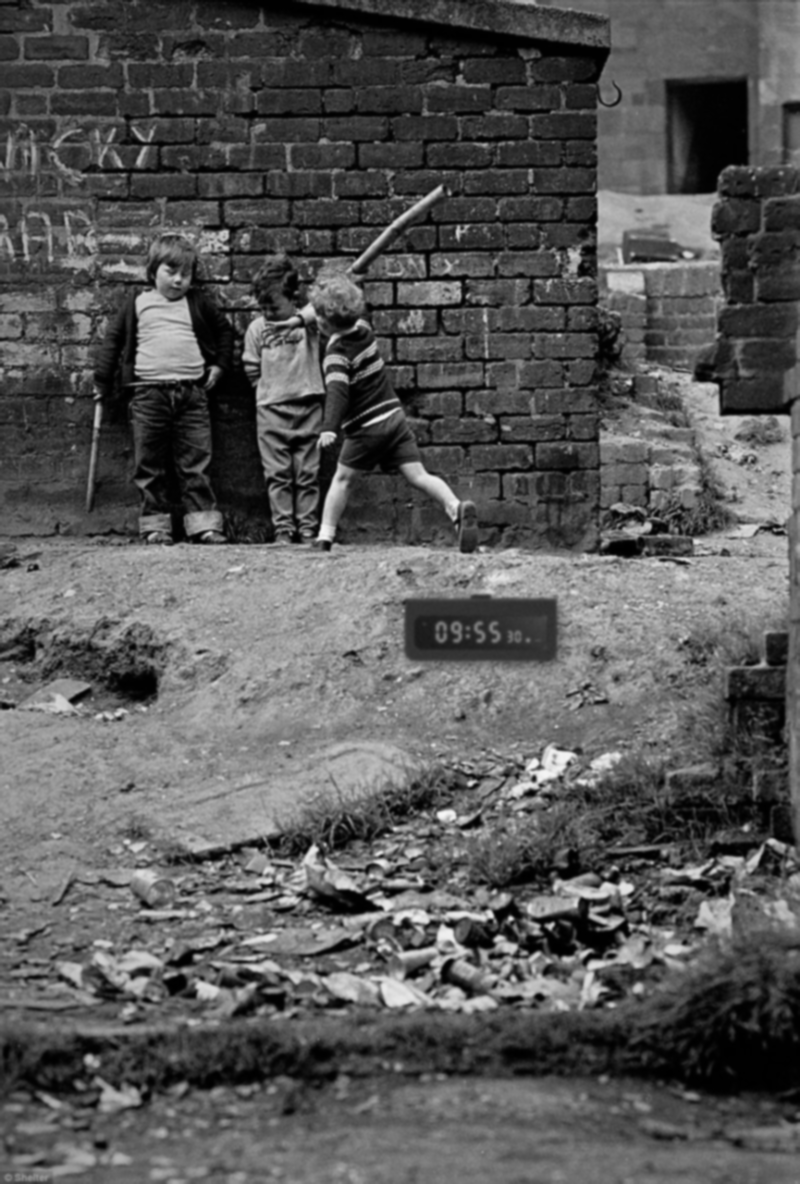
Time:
{"hour": 9, "minute": 55}
